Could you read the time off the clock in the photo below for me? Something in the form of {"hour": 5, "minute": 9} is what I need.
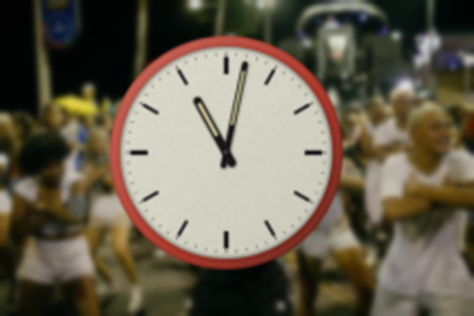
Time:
{"hour": 11, "minute": 2}
